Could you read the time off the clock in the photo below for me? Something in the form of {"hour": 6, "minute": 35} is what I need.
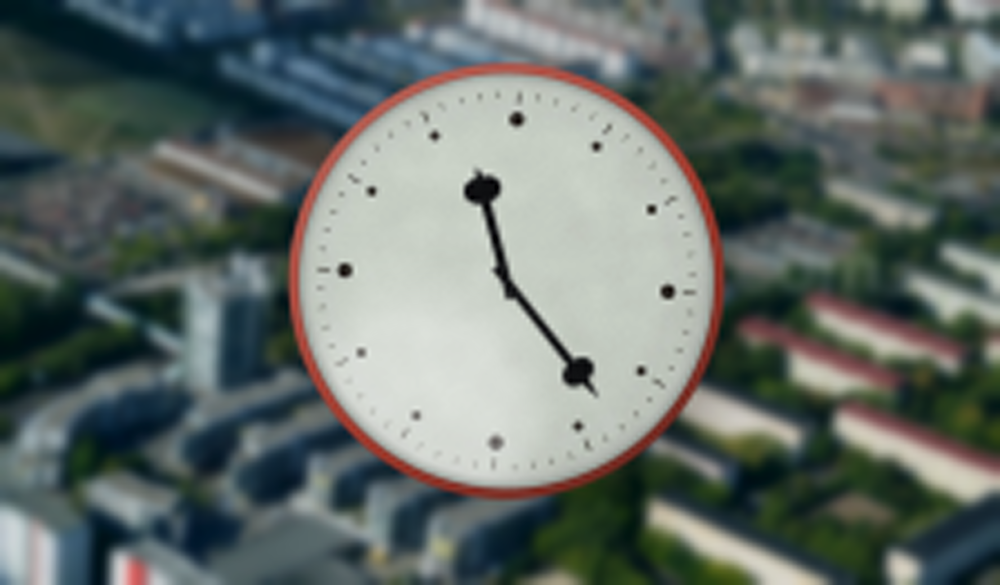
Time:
{"hour": 11, "minute": 23}
